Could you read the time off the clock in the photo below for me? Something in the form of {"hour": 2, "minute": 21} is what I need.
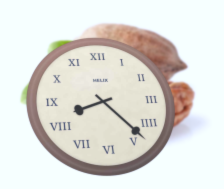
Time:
{"hour": 8, "minute": 23}
